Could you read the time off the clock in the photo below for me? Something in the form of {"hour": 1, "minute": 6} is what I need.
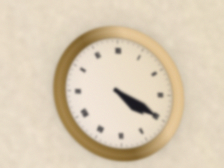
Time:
{"hour": 4, "minute": 20}
